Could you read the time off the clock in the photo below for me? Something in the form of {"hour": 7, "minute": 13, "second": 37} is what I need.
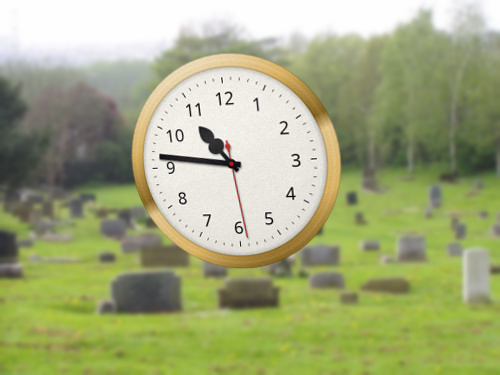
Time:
{"hour": 10, "minute": 46, "second": 29}
